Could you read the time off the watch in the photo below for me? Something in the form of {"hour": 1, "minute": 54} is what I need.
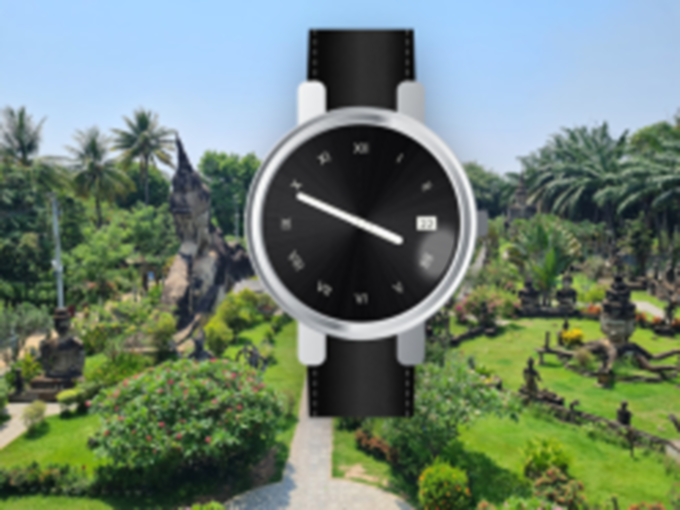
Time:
{"hour": 3, "minute": 49}
